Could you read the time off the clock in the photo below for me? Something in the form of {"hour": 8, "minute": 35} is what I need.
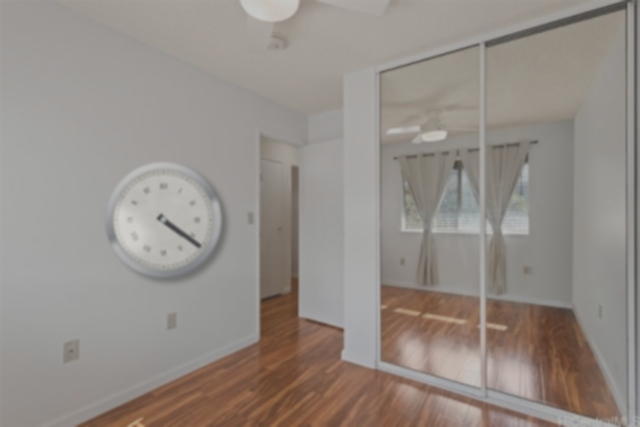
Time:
{"hour": 4, "minute": 21}
